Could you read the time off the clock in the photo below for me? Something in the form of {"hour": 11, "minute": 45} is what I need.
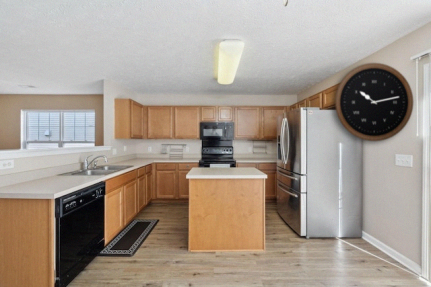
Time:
{"hour": 10, "minute": 13}
